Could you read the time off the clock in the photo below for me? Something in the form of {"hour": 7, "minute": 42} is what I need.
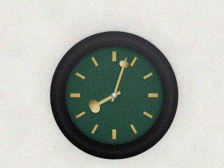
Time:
{"hour": 8, "minute": 3}
